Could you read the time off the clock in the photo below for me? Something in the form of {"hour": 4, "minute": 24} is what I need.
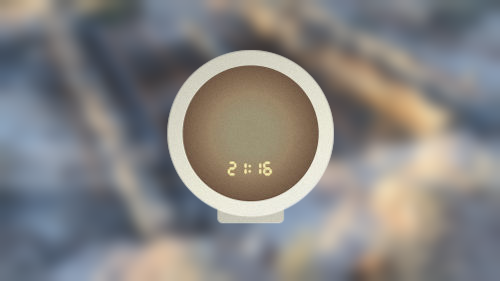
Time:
{"hour": 21, "minute": 16}
